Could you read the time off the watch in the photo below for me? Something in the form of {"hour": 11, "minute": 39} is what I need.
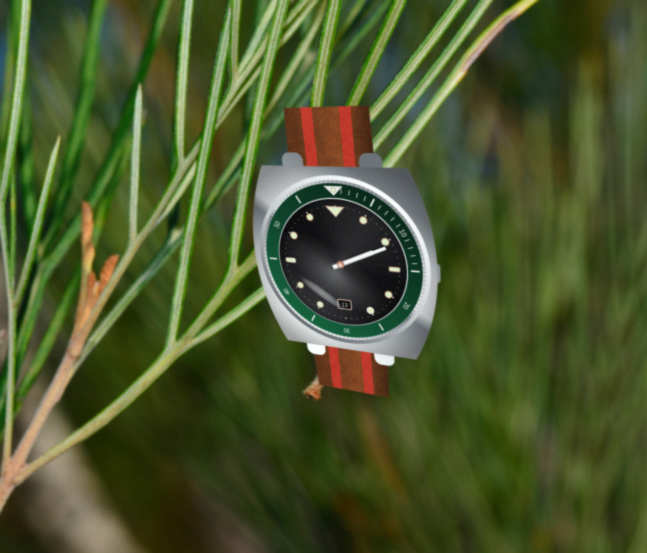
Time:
{"hour": 2, "minute": 11}
